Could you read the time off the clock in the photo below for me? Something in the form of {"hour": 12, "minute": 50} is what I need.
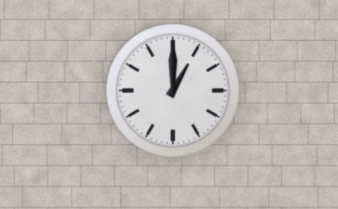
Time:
{"hour": 1, "minute": 0}
